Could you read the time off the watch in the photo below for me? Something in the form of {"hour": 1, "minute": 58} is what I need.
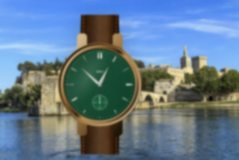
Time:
{"hour": 12, "minute": 52}
